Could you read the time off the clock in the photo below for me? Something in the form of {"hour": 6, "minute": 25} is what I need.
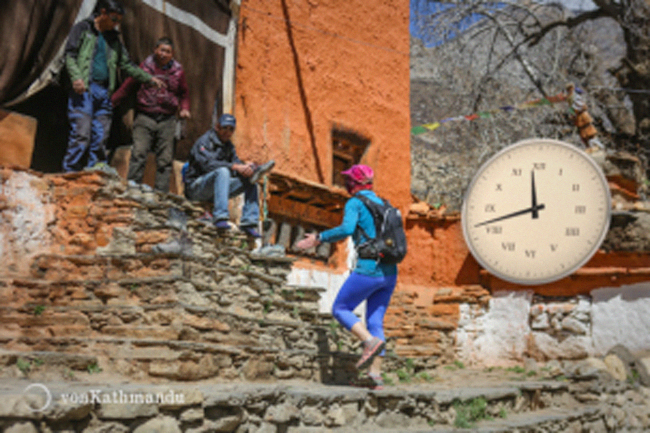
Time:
{"hour": 11, "minute": 42}
